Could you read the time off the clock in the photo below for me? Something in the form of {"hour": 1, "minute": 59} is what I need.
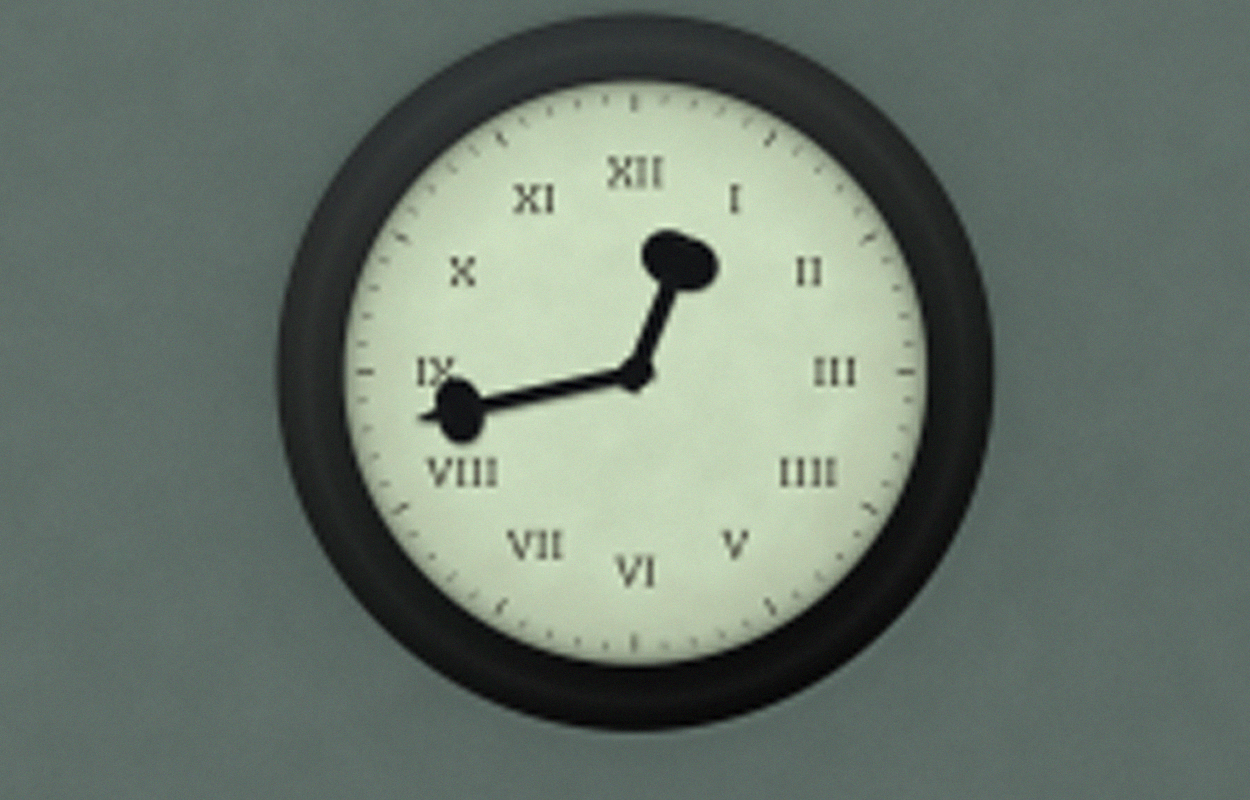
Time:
{"hour": 12, "minute": 43}
